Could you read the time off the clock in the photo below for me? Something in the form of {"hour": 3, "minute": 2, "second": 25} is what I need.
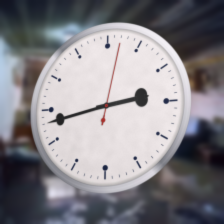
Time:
{"hour": 2, "minute": 43, "second": 2}
